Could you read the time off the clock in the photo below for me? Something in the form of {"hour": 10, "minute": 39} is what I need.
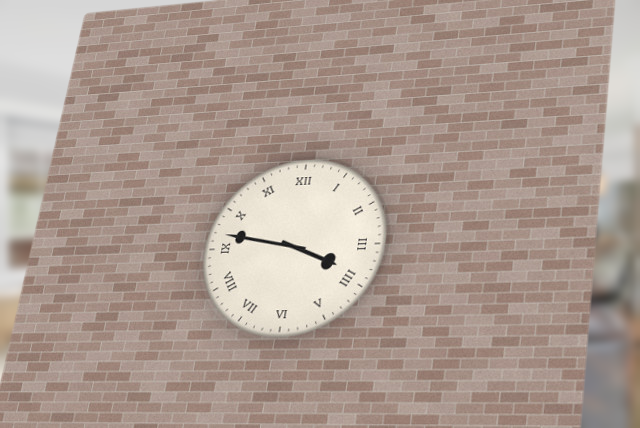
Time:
{"hour": 3, "minute": 47}
